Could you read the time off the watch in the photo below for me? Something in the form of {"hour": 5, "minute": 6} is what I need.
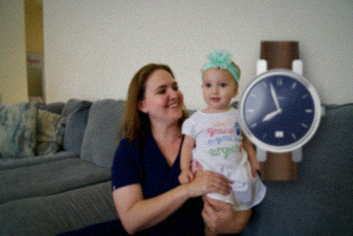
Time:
{"hour": 7, "minute": 57}
